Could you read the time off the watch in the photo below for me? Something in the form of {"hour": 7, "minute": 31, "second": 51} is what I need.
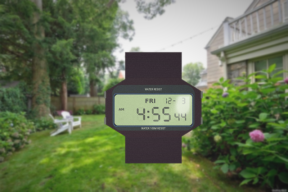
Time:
{"hour": 4, "minute": 55, "second": 44}
